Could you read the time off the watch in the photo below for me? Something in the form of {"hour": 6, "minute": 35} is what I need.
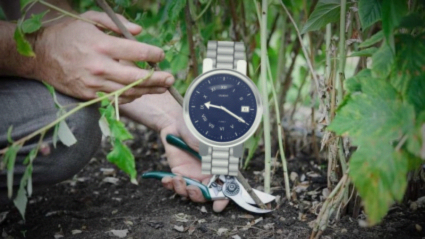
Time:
{"hour": 9, "minute": 20}
